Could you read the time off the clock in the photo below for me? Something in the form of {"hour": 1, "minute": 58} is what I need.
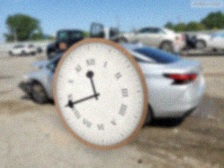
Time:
{"hour": 11, "minute": 43}
